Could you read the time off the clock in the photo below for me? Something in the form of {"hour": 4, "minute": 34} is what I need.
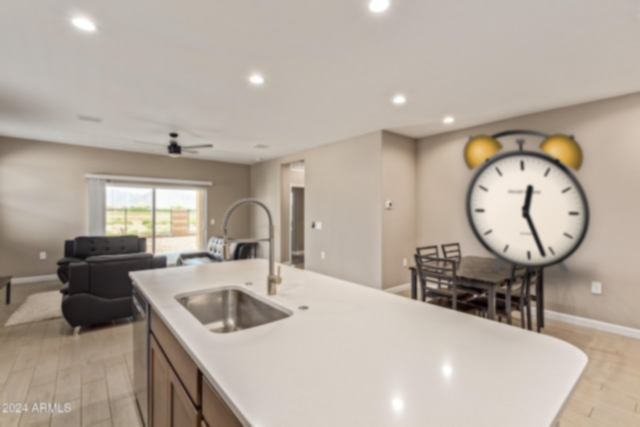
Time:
{"hour": 12, "minute": 27}
